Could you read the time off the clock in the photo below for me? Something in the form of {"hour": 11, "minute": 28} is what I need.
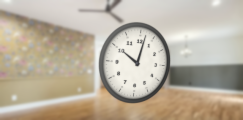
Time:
{"hour": 10, "minute": 2}
